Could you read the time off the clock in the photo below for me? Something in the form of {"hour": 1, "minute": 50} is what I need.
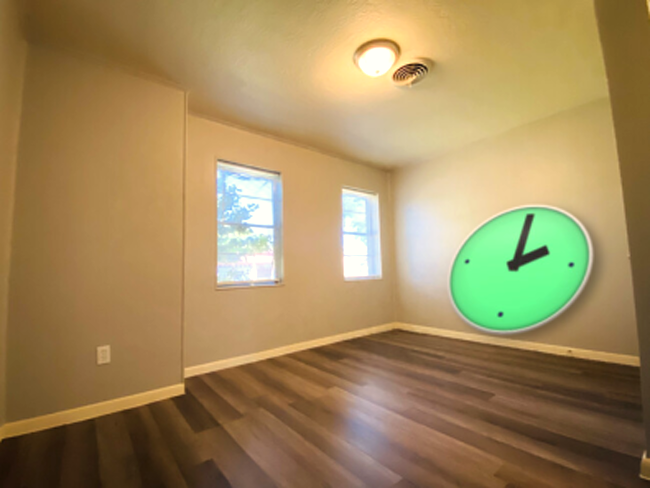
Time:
{"hour": 2, "minute": 0}
